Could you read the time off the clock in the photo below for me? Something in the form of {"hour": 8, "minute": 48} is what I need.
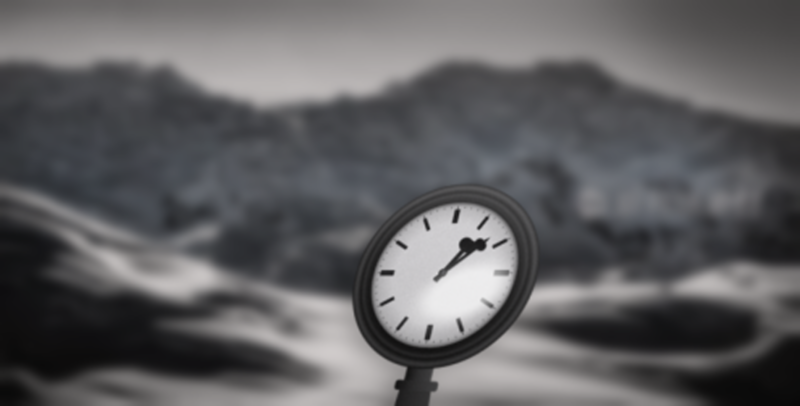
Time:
{"hour": 1, "minute": 8}
